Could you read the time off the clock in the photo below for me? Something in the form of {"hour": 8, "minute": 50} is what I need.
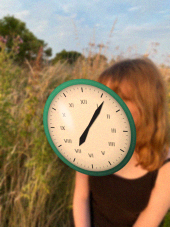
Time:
{"hour": 7, "minute": 6}
